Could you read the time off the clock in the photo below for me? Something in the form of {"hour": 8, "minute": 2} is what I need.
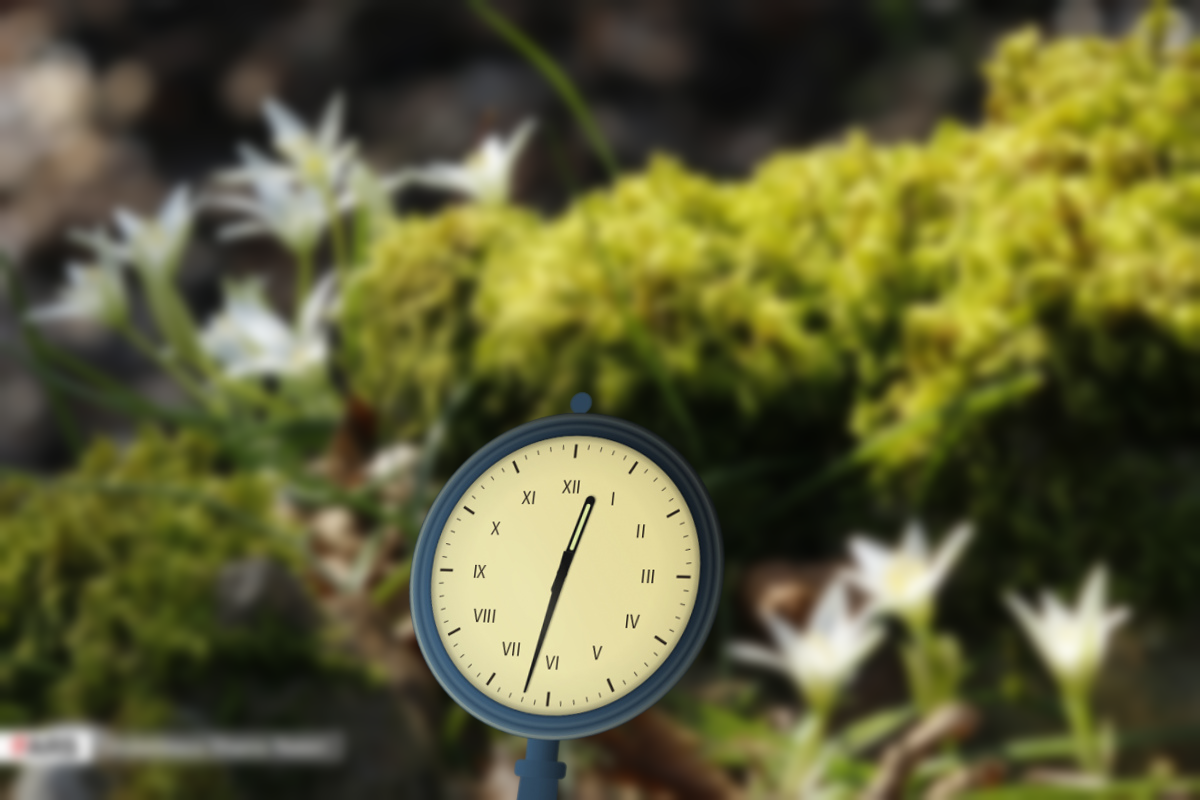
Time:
{"hour": 12, "minute": 32}
